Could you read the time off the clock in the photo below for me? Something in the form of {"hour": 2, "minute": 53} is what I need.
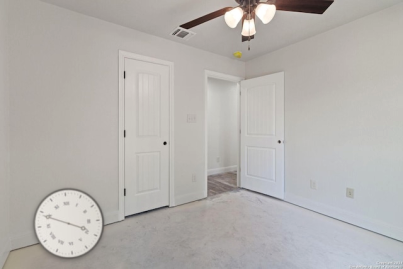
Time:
{"hour": 3, "minute": 49}
